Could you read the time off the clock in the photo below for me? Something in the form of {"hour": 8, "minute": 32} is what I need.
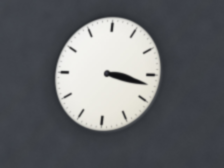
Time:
{"hour": 3, "minute": 17}
